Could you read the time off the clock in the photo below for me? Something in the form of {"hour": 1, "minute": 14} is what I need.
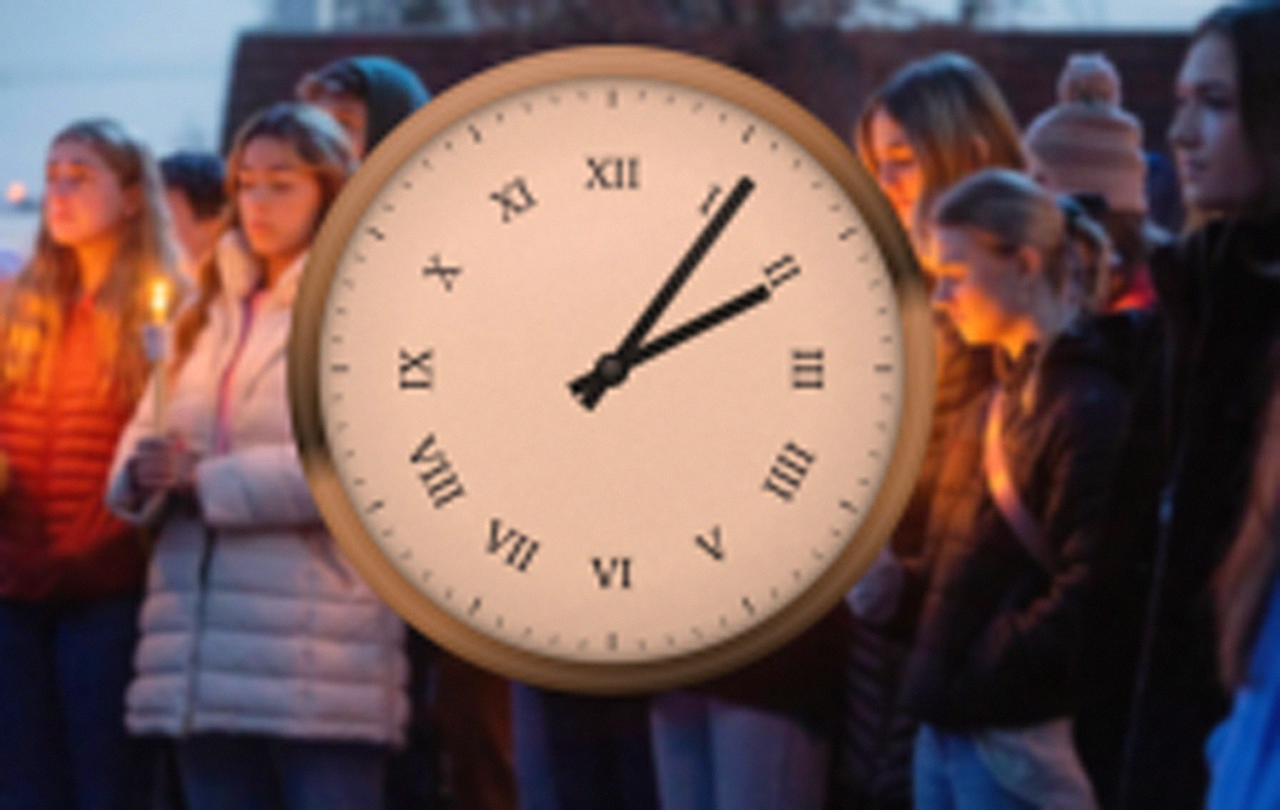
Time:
{"hour": 2, "minute": 6}
